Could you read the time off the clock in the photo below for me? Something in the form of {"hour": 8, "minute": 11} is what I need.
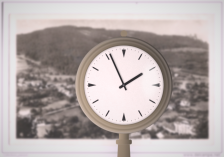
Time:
{"hour": 1, "minute": 56}
